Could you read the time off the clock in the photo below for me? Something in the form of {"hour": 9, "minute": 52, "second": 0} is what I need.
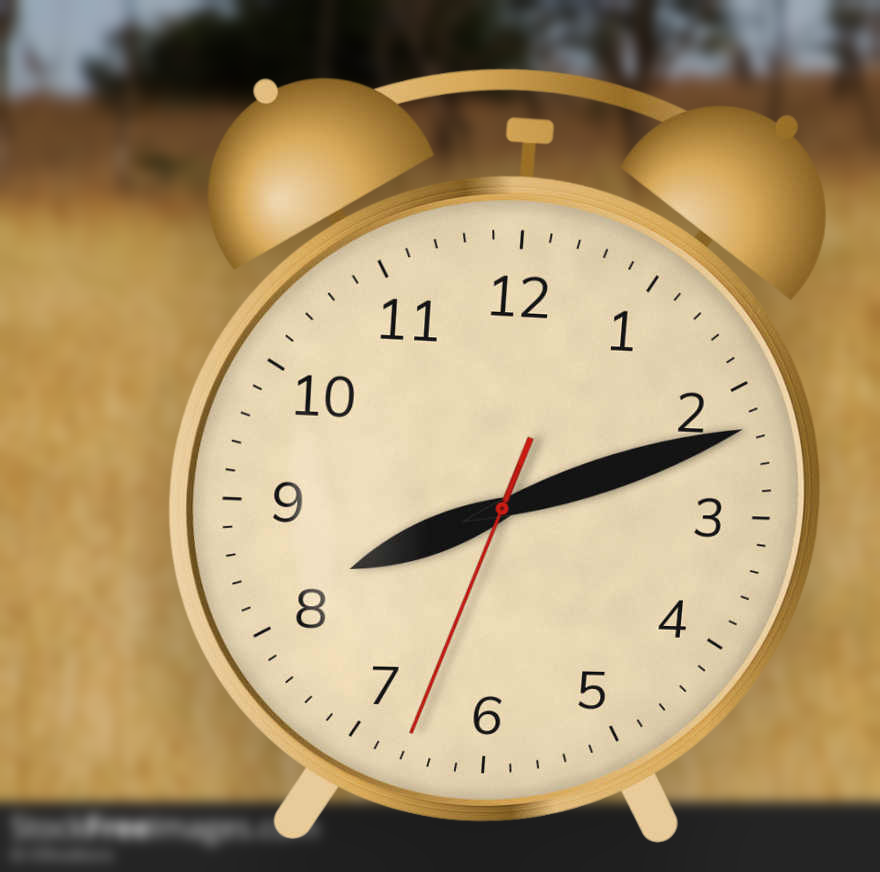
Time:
{"hour": 8, "minute": 11, "second": 33}
